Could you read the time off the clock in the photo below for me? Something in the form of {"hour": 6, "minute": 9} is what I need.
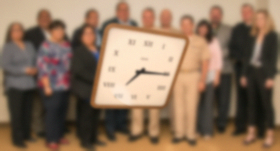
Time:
{"hour": 7, "minute": 15}
